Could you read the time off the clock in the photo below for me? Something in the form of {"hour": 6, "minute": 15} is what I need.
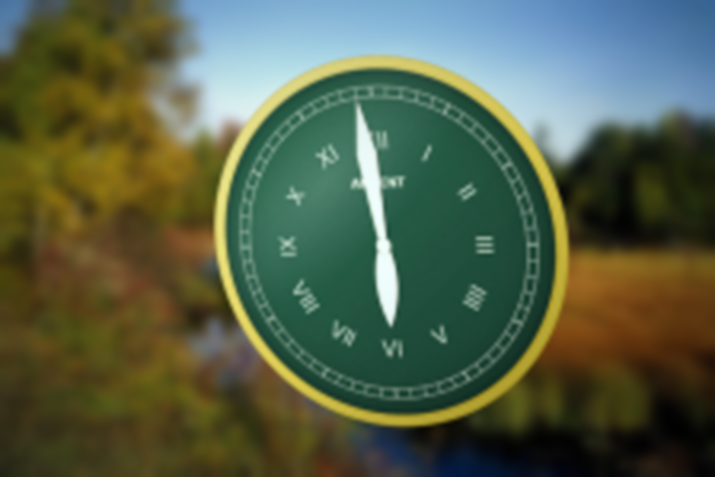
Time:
{"hour": 5, "minute": 59}
